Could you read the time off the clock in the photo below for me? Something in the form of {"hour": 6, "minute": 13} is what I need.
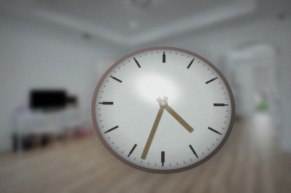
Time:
{"hour": 4, "minute": 33}
